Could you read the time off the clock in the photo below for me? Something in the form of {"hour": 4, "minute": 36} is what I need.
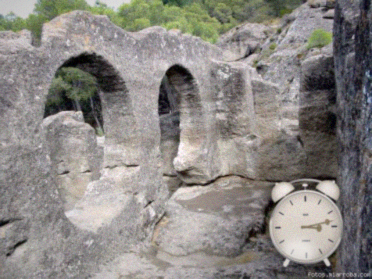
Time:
{"hour": 3, "minute": 13}
